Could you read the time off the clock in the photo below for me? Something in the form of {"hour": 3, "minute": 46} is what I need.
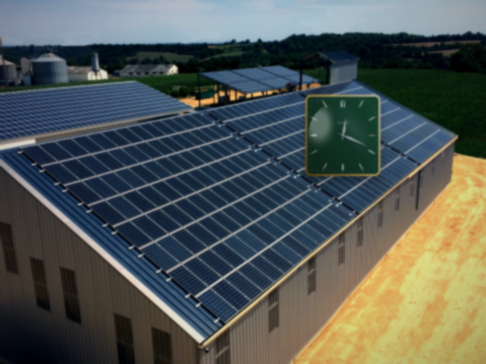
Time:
{"hour": 12, "minute": 19}
